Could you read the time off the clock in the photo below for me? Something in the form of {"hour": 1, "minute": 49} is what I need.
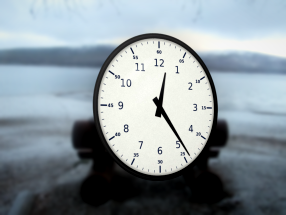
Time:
{"hour": 12, "minute": 24}
